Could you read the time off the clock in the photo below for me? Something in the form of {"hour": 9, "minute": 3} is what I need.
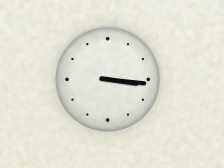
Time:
{"hour": 3, "minute": 16}
